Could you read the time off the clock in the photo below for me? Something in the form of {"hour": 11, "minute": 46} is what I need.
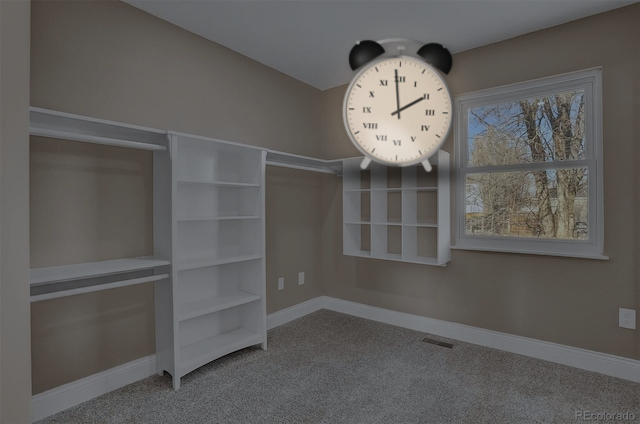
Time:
{"hour": 1, "minute": 59}
